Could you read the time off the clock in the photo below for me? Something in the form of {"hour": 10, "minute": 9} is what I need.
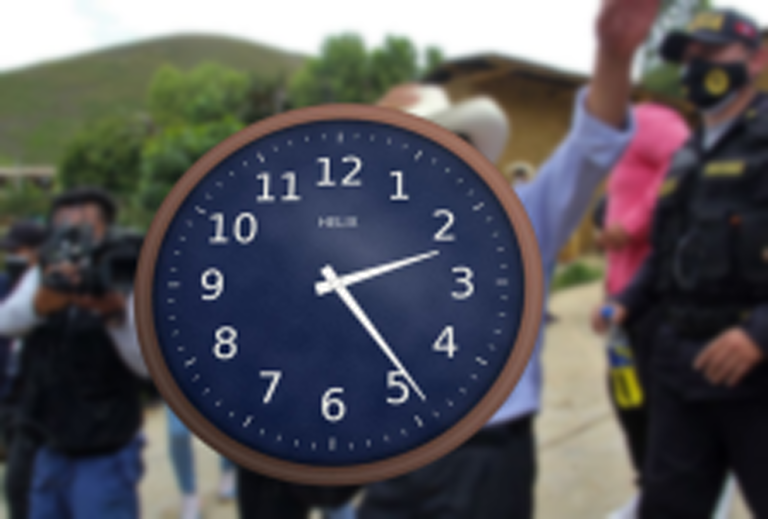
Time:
{"hour": 2, "minute": 24}
